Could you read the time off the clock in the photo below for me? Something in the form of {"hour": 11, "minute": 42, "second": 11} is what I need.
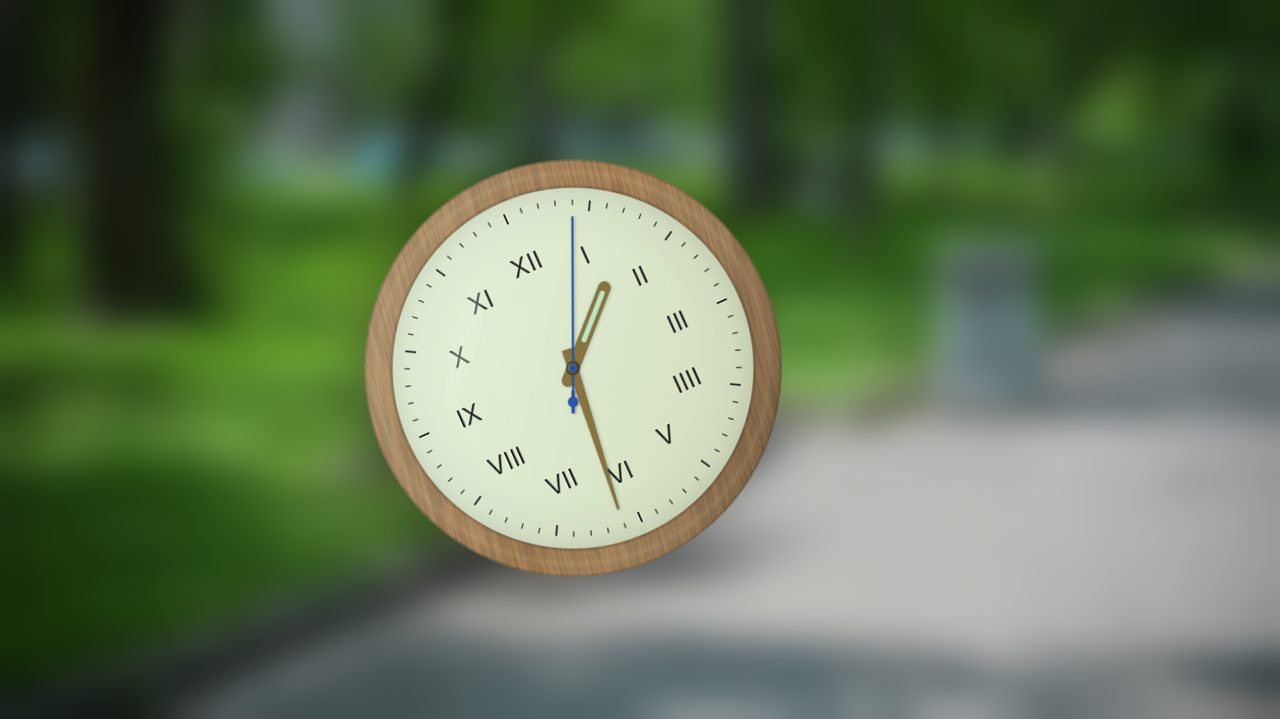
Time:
{"hour": 1, "minute": 31, "second": 4}
